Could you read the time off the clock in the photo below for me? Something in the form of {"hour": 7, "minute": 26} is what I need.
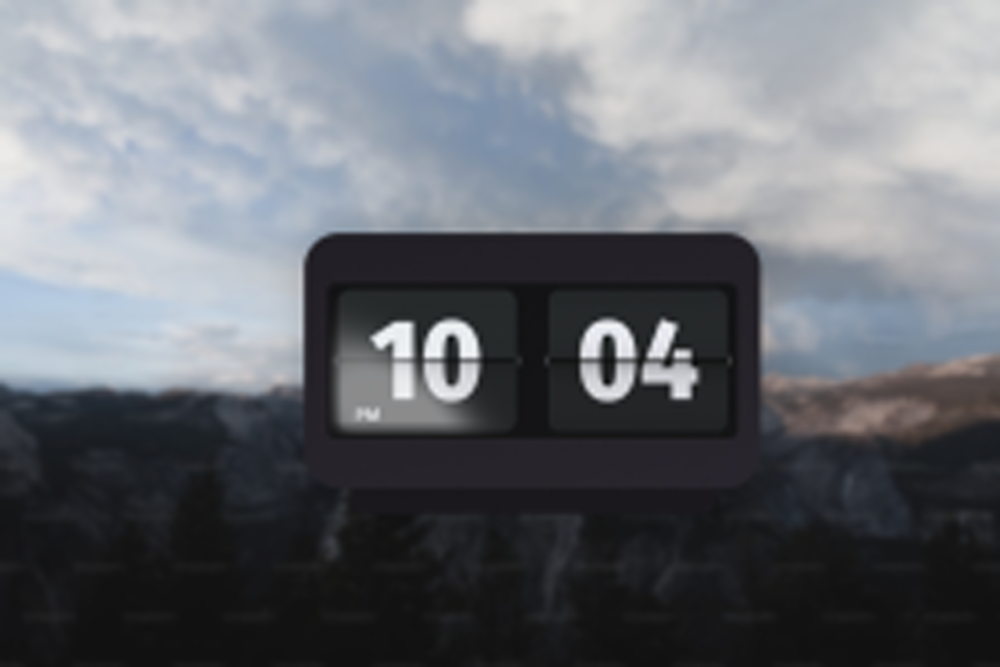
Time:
{"hour": 10, "minute": 4}
